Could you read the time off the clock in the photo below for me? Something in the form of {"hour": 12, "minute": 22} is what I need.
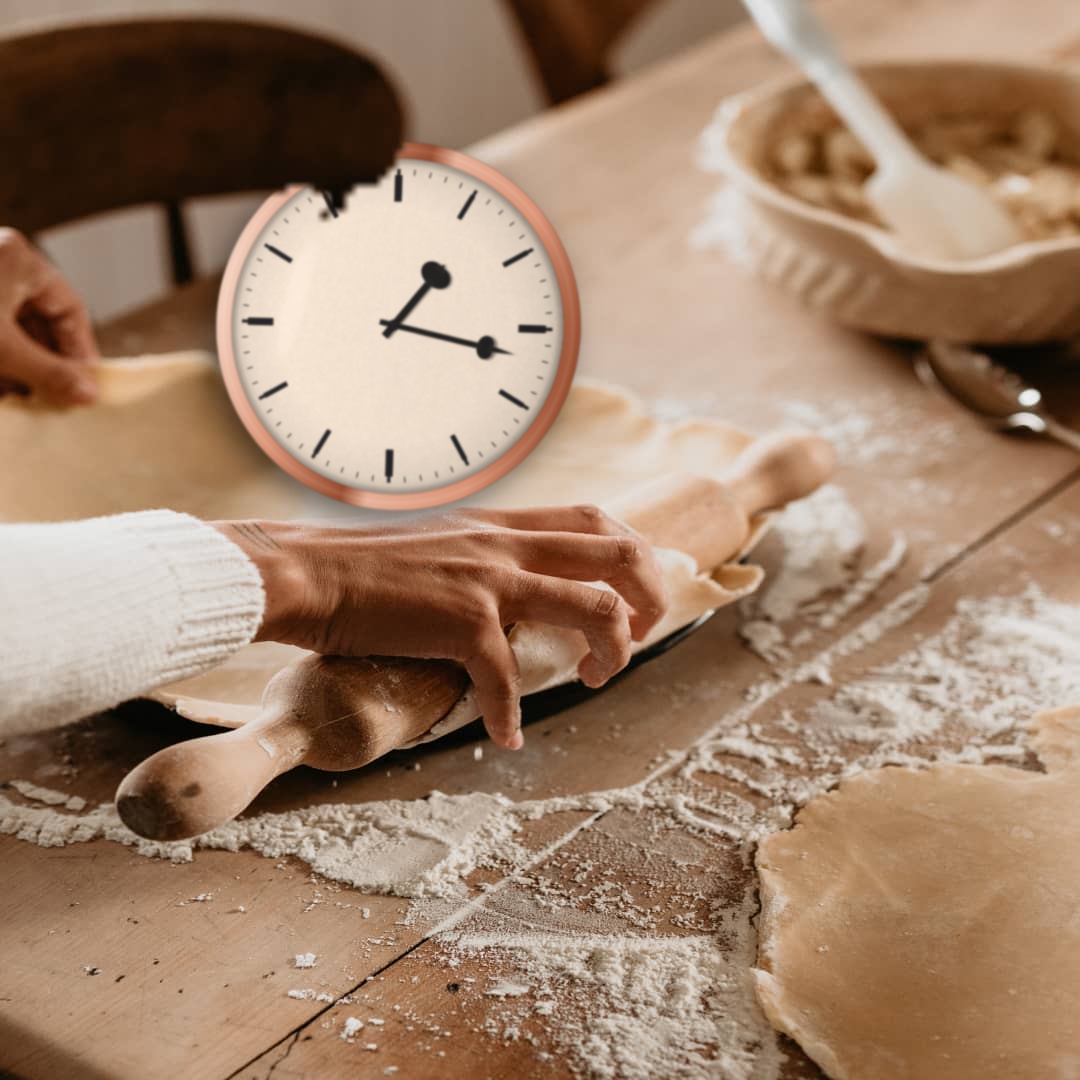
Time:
{"hour": 1, "minute": 17}
